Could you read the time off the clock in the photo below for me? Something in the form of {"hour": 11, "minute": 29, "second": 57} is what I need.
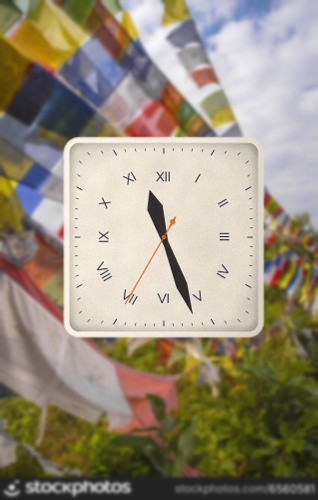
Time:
{"hour": 11, "minute": 26, "second": 35}
